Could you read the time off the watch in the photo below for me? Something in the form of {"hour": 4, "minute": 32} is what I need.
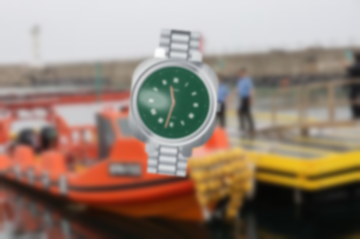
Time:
{"hour": 11, "minute": 32}
